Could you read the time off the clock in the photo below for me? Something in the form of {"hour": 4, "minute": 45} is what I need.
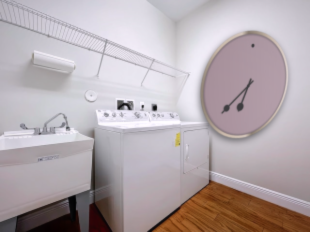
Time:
{"hour": 6, "minute": 38}
